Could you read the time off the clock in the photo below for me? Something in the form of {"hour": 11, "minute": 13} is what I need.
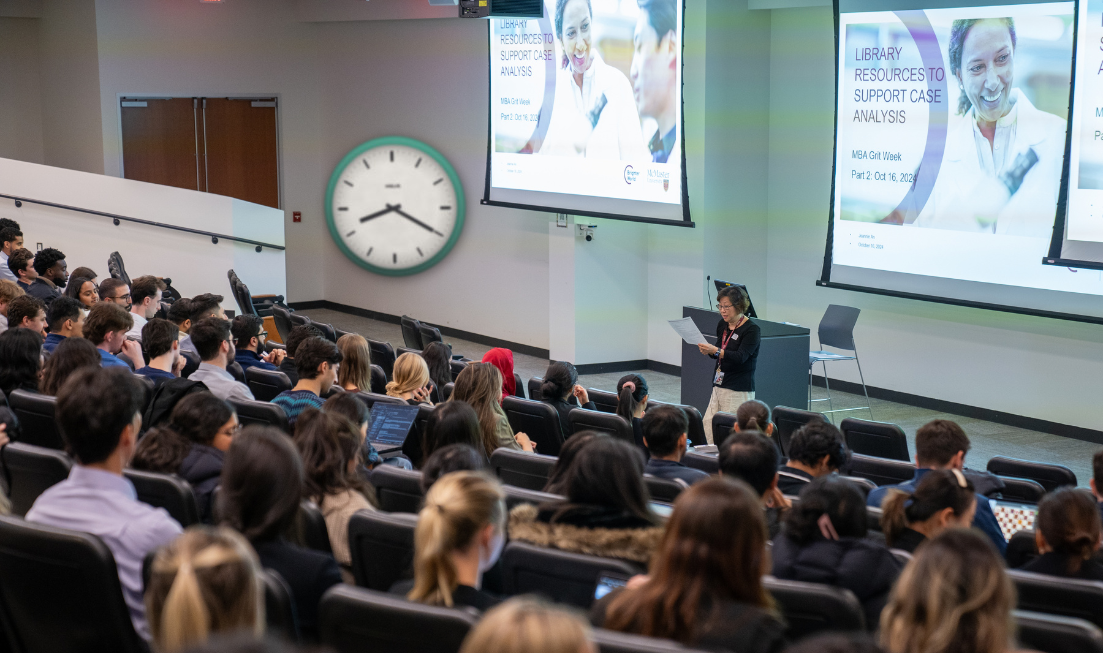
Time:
{"hour": 8, "minute": 20}
